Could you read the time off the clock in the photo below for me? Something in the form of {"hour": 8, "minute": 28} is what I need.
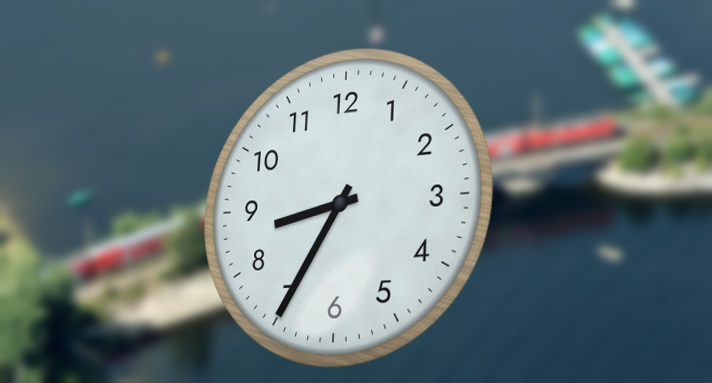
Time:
{"hour": 8, "minute": 35}
